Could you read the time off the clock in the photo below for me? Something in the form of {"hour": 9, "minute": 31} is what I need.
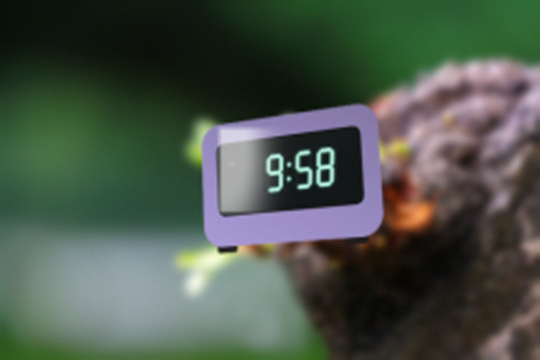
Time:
{"hour": 9, "minute": 58}
